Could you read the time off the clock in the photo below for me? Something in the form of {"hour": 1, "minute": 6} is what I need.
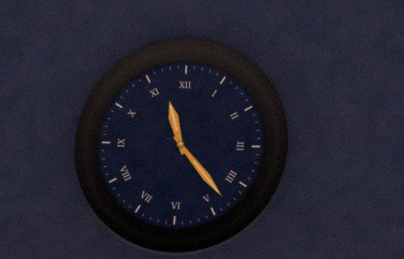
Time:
{"hour": 11, "minute": 23}
